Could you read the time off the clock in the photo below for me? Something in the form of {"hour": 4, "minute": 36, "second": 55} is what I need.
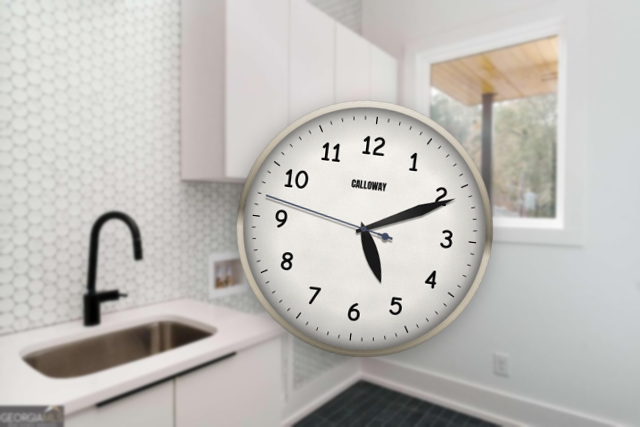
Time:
{"hour": 5, "minute": 10, "second": 47}
